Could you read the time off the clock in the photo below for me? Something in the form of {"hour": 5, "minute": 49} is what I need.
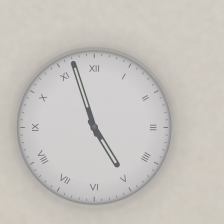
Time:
{"hour": 4, "minute": 57}
